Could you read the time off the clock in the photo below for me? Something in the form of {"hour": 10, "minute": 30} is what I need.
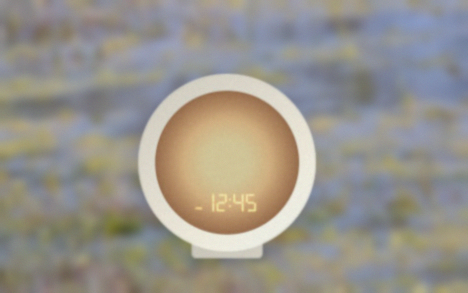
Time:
{"hour": 12, "minute": 45}
